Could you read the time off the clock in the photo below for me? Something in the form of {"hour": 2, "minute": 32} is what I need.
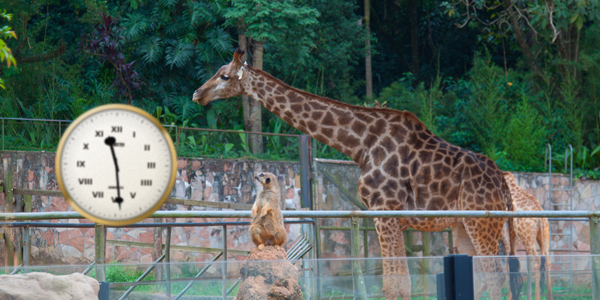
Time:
{"hour": 11, "minute": 29}
